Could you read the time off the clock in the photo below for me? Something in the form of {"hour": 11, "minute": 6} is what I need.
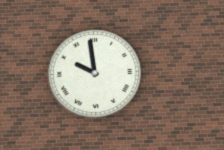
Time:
{"hour": 9, "minute": 59}
